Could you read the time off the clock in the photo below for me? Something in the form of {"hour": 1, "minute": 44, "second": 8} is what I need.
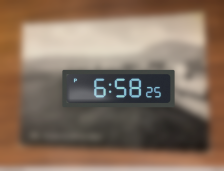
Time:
{"hour": 6, "minute": 58, "second": 25}
